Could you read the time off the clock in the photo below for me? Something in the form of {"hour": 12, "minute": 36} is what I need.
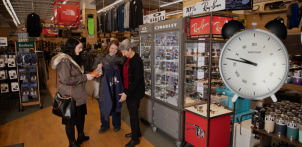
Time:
{"hour": 9, "minute": 47}
